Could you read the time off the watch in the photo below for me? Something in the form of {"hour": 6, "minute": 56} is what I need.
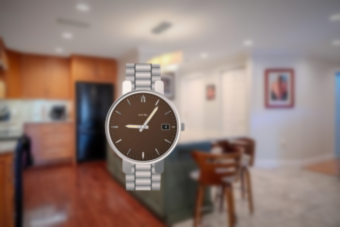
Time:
{"hour": 9, "minute": 6}
